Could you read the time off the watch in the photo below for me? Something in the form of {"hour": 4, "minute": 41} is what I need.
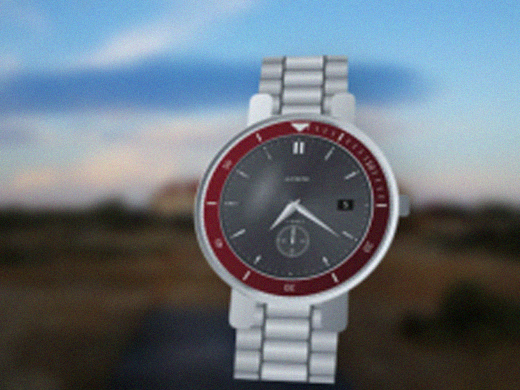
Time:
{"hour": 7, "minute": 21}
